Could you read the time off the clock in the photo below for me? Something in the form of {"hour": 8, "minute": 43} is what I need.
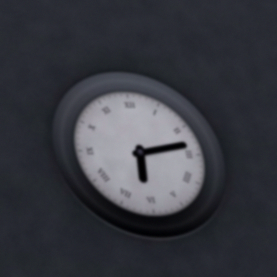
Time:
{"hour": 6, "minute": 13}
